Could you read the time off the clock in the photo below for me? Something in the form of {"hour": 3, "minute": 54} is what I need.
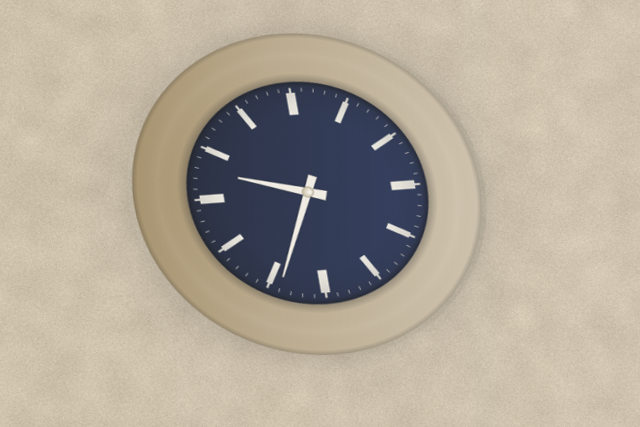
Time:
{"hour": 9, "minute": 34}
